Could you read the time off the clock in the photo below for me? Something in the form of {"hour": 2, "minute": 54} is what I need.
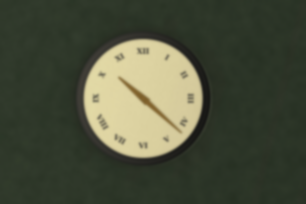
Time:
{"hour": 10, "minute": 22}
